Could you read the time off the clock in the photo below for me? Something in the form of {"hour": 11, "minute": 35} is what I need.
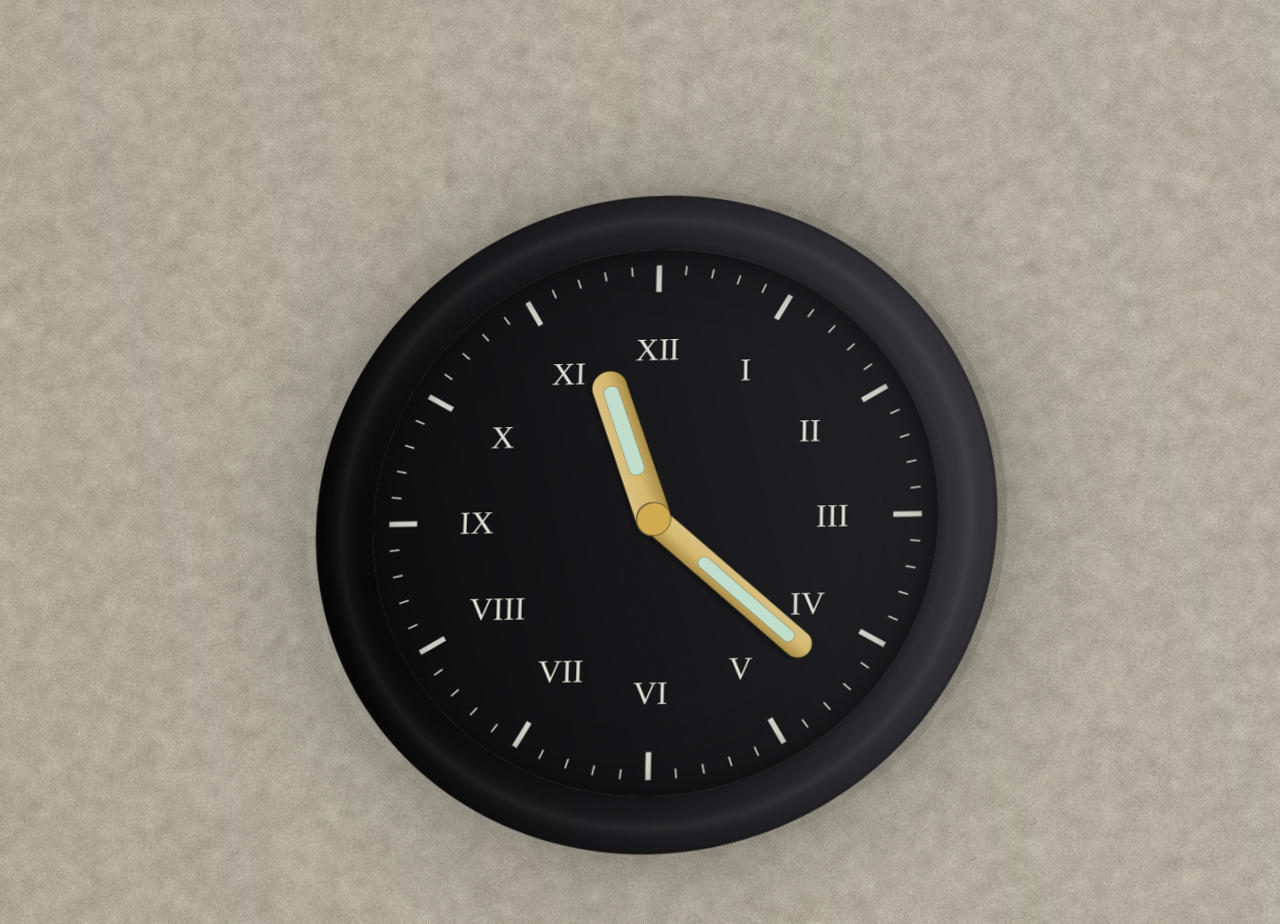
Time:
{"hour": 11, "minute": 22}
